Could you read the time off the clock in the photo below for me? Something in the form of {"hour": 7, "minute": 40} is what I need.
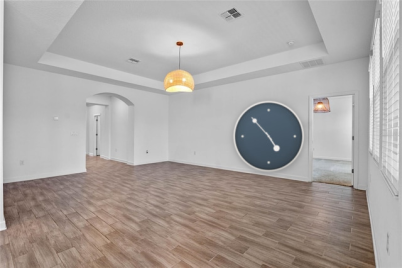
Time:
{"hour": 4, "minute": 53}
